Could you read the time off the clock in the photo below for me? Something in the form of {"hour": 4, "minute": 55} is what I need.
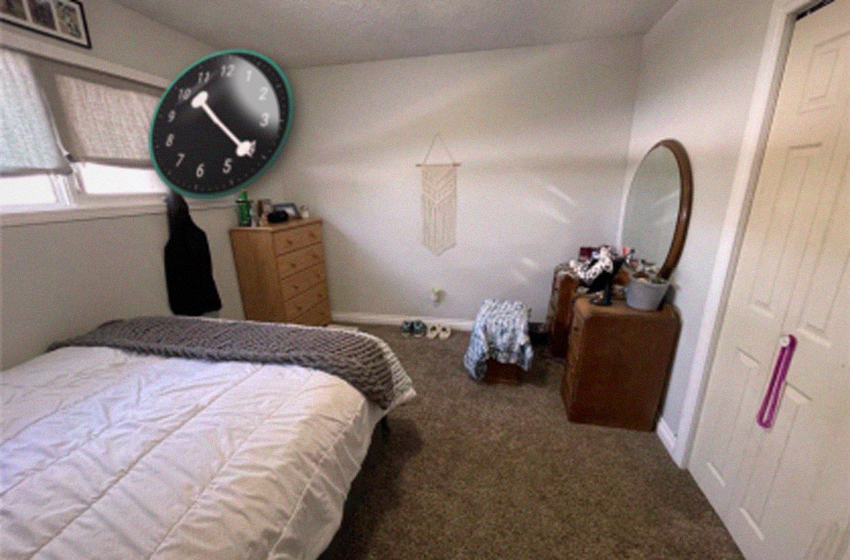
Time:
{"hour": 10, "minute": 21}
